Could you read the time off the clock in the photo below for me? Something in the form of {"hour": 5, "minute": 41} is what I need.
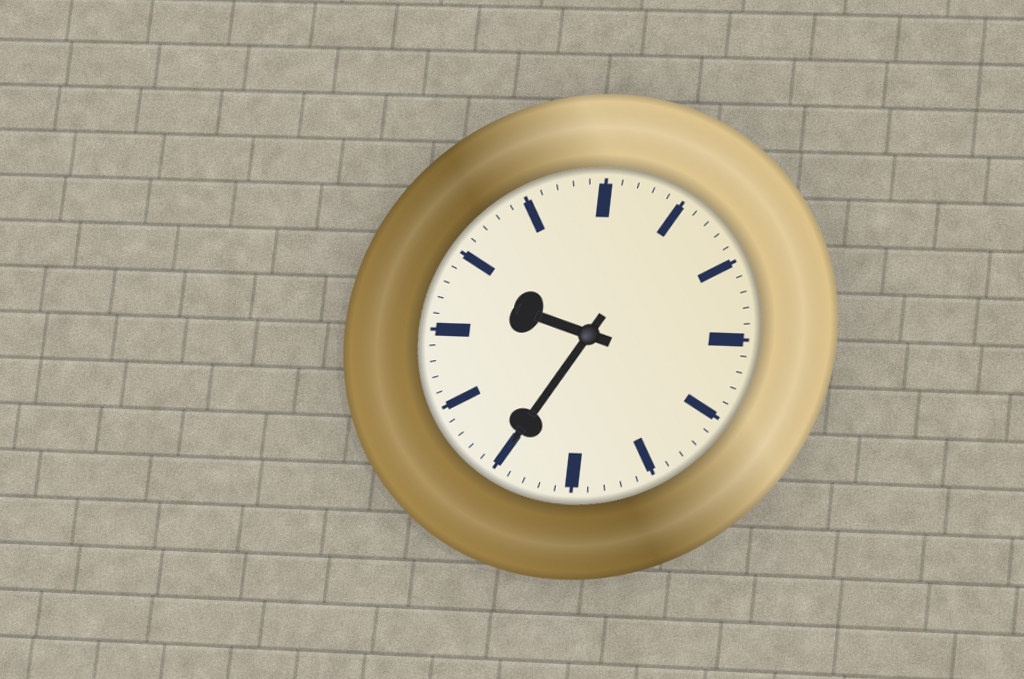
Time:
{"hour": 9, "minute": 35}
